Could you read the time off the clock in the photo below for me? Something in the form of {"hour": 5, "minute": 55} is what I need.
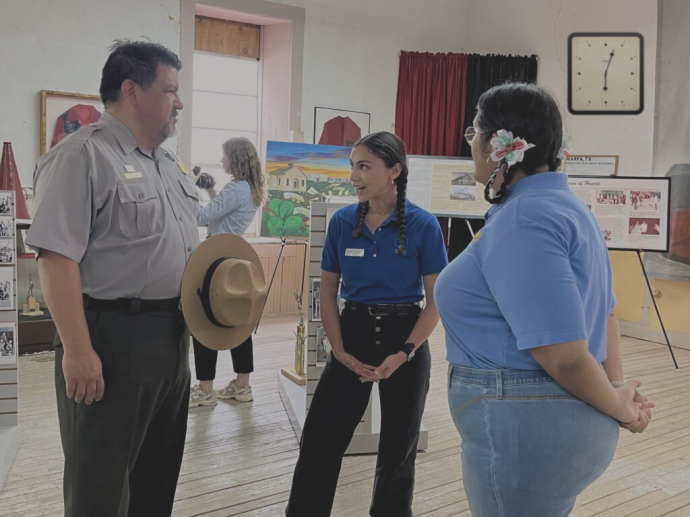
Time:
{"hour": 6, "minute": 3}
